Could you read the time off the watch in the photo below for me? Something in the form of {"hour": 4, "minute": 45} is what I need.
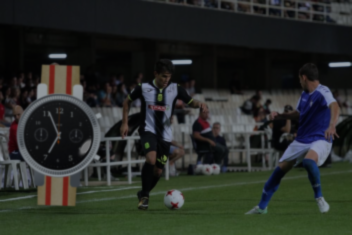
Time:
{"hour": 6, "minute": 56}
